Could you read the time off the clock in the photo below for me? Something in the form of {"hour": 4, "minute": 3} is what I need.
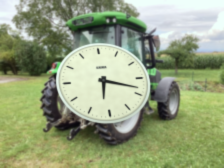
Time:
{"hour": 6, "minute": 18}
